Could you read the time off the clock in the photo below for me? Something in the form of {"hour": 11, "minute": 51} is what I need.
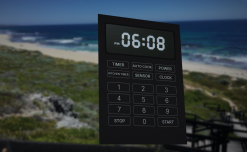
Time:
{"hour": 6, "minute": 8}
